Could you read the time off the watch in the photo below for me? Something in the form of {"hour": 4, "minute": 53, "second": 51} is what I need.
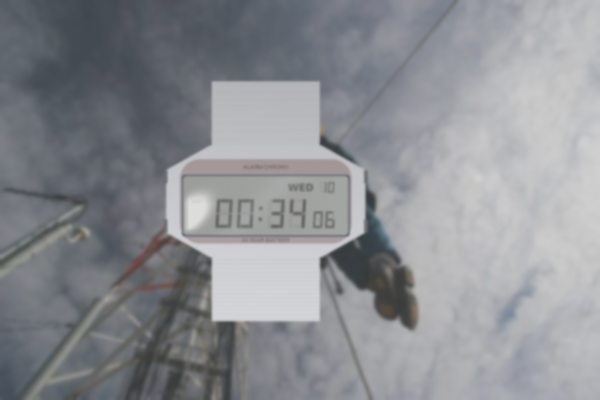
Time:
{"hour": 0, "minute": 34, "second": 6}
